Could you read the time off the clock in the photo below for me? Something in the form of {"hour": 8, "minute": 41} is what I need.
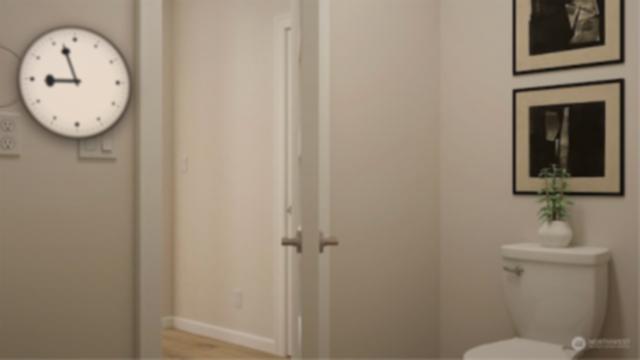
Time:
{"hour": 8, "minute": 57}
